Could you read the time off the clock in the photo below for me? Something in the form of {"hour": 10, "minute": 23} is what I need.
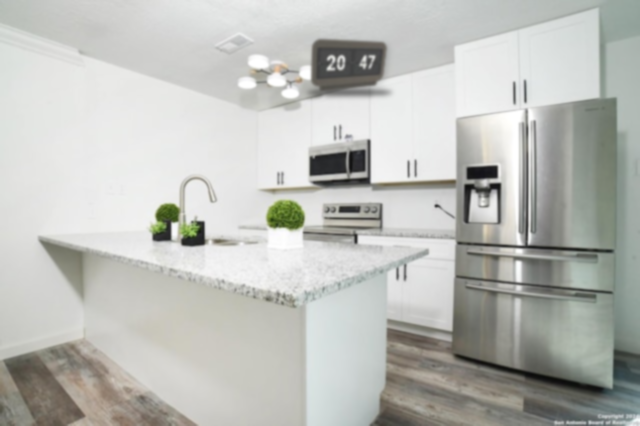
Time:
{"hour": 20, "minute": 47}
